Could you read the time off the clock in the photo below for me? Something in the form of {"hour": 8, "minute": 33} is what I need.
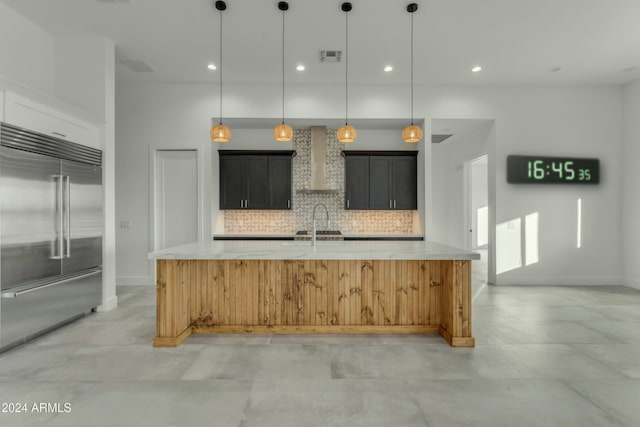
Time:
{"hour": 16, "minute": 45}
